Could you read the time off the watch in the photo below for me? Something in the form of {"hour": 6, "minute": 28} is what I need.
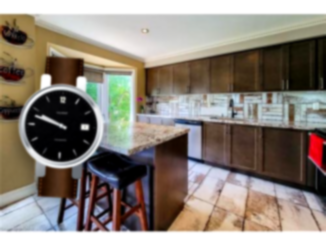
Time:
{"hour": 9, "minute": 48}
